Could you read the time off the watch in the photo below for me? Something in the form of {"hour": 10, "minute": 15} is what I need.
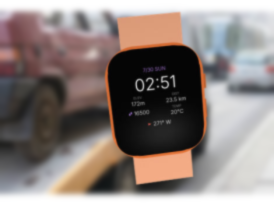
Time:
{"hour": 2, "minute": 51}
